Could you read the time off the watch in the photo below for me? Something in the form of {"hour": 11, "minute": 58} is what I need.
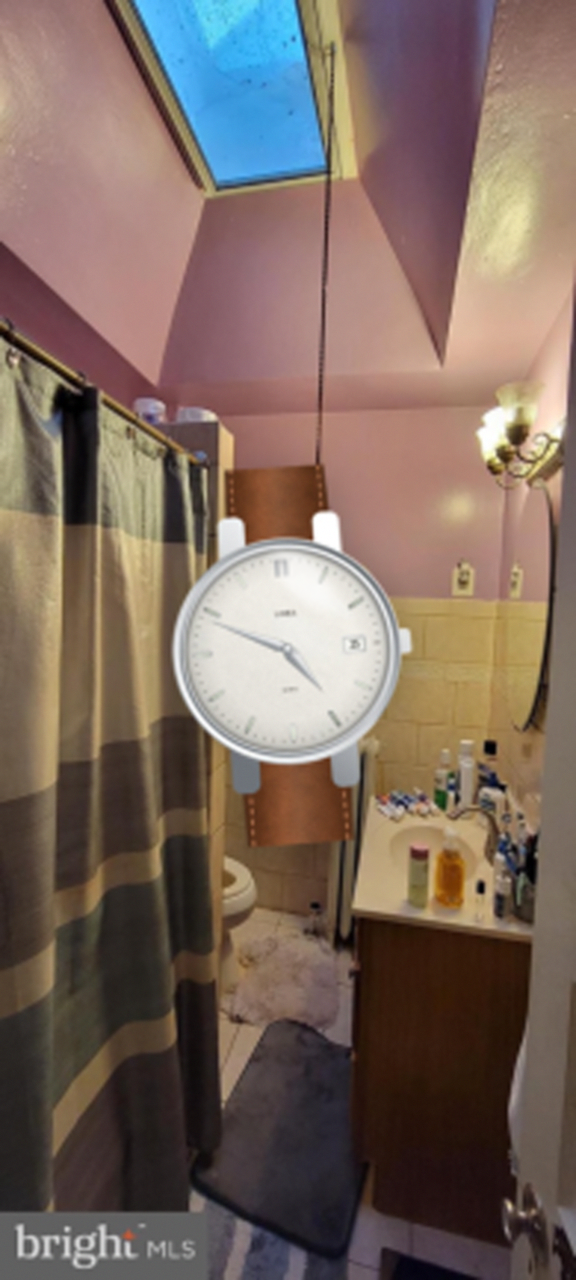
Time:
{"hour": 4, "minute": 49}
